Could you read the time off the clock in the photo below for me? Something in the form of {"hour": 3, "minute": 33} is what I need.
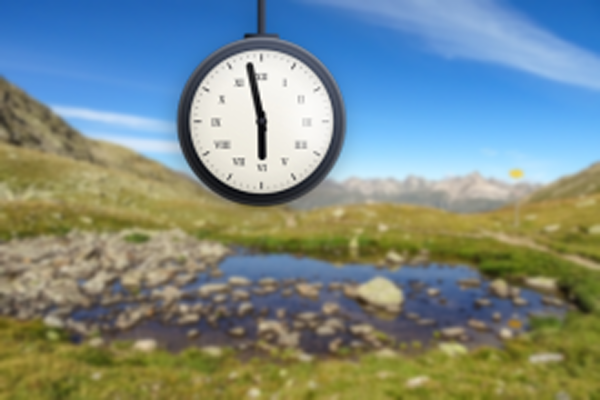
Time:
{"hour": 5, "minute": 58}
